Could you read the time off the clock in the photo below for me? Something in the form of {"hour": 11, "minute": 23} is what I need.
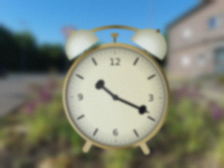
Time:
{"hour": 10, "minute": 19}
